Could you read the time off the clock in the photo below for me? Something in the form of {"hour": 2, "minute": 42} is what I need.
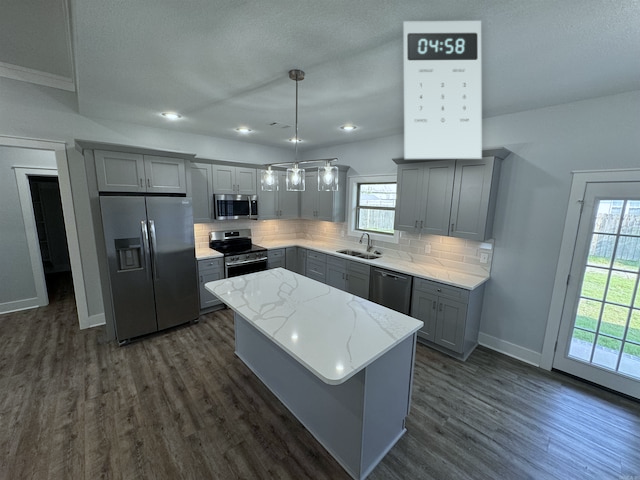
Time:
{"hour": 4, "minute": 58}
